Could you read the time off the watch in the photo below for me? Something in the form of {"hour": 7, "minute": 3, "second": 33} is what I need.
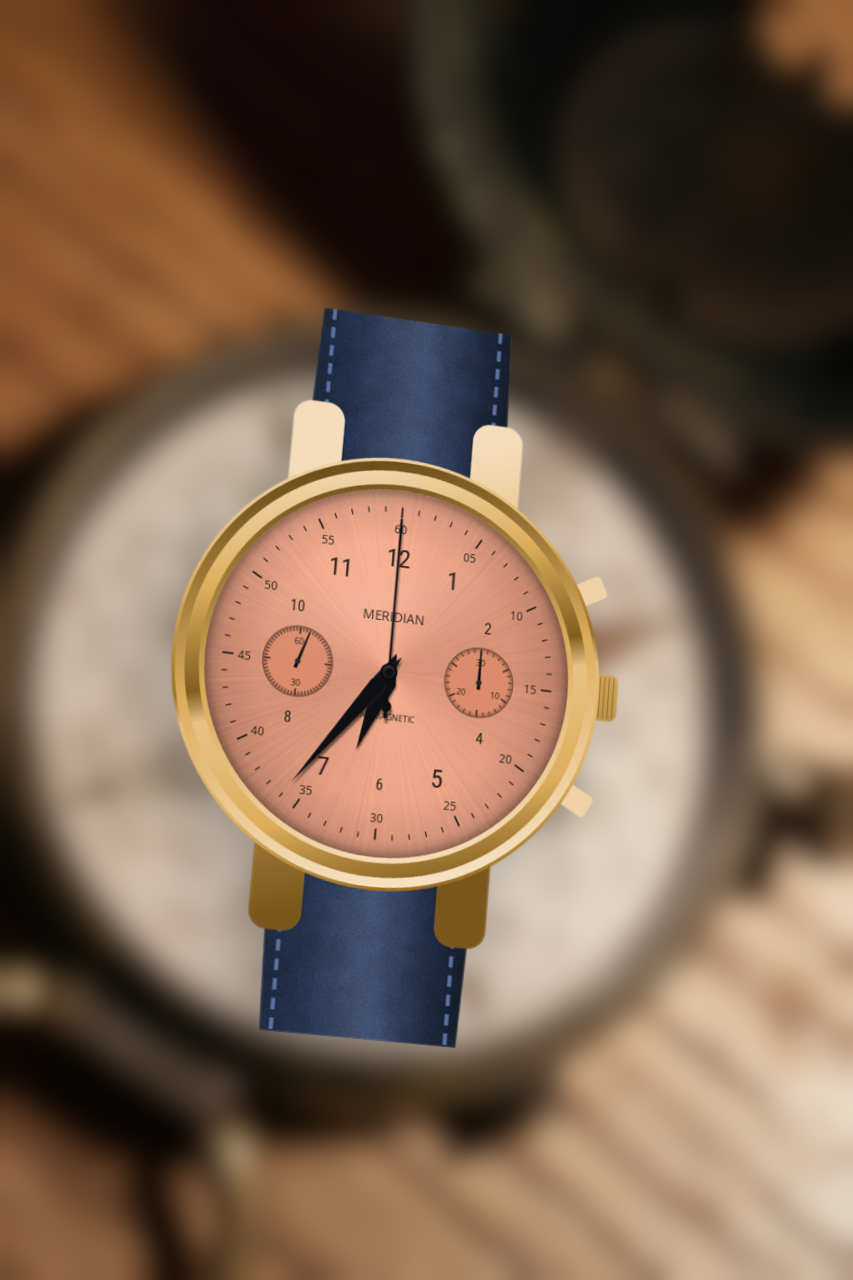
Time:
{"hour": 6, "minute": 36, "second": 3}
